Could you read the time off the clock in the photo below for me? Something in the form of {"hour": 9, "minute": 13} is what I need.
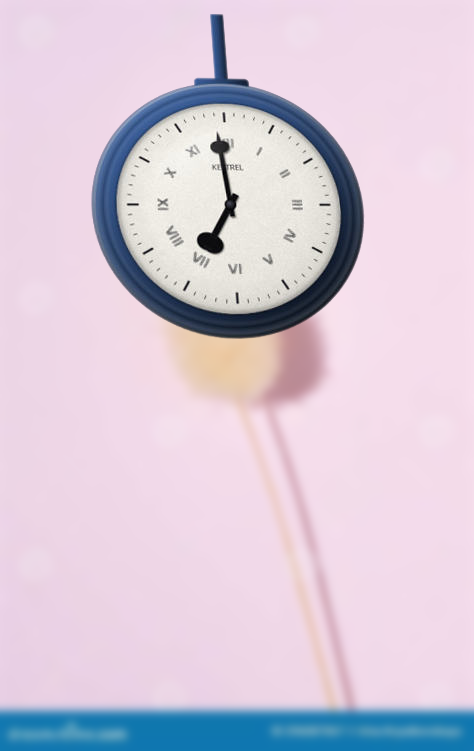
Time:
{"hour": 6, "minute": 59}
